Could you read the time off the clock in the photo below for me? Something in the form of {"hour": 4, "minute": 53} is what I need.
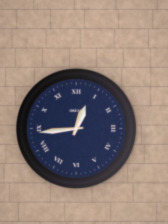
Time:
{"hour": 12, "minute": 44}
